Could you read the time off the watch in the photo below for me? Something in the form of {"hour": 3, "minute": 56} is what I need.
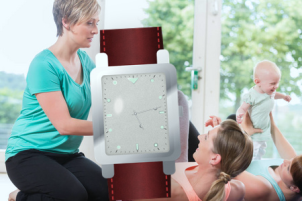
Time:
{"hour": 5, "minute": 13}
